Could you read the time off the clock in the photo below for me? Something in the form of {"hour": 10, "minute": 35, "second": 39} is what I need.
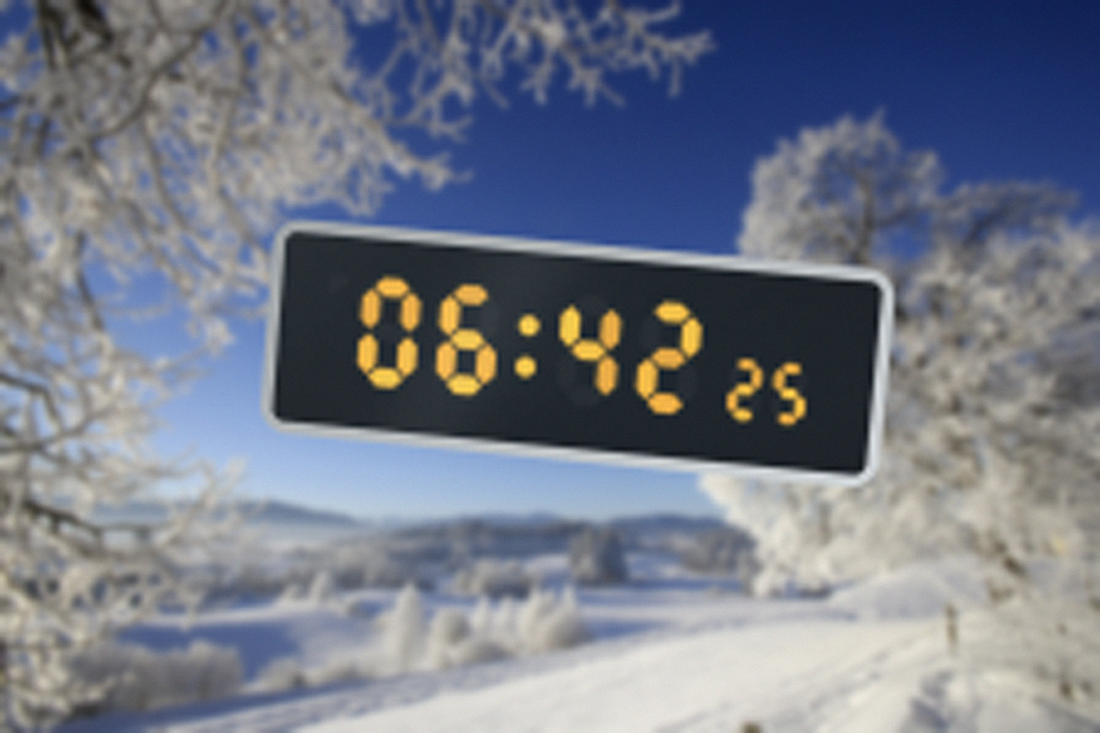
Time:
{"hour": 6, "minute": 42, "second": 25}
